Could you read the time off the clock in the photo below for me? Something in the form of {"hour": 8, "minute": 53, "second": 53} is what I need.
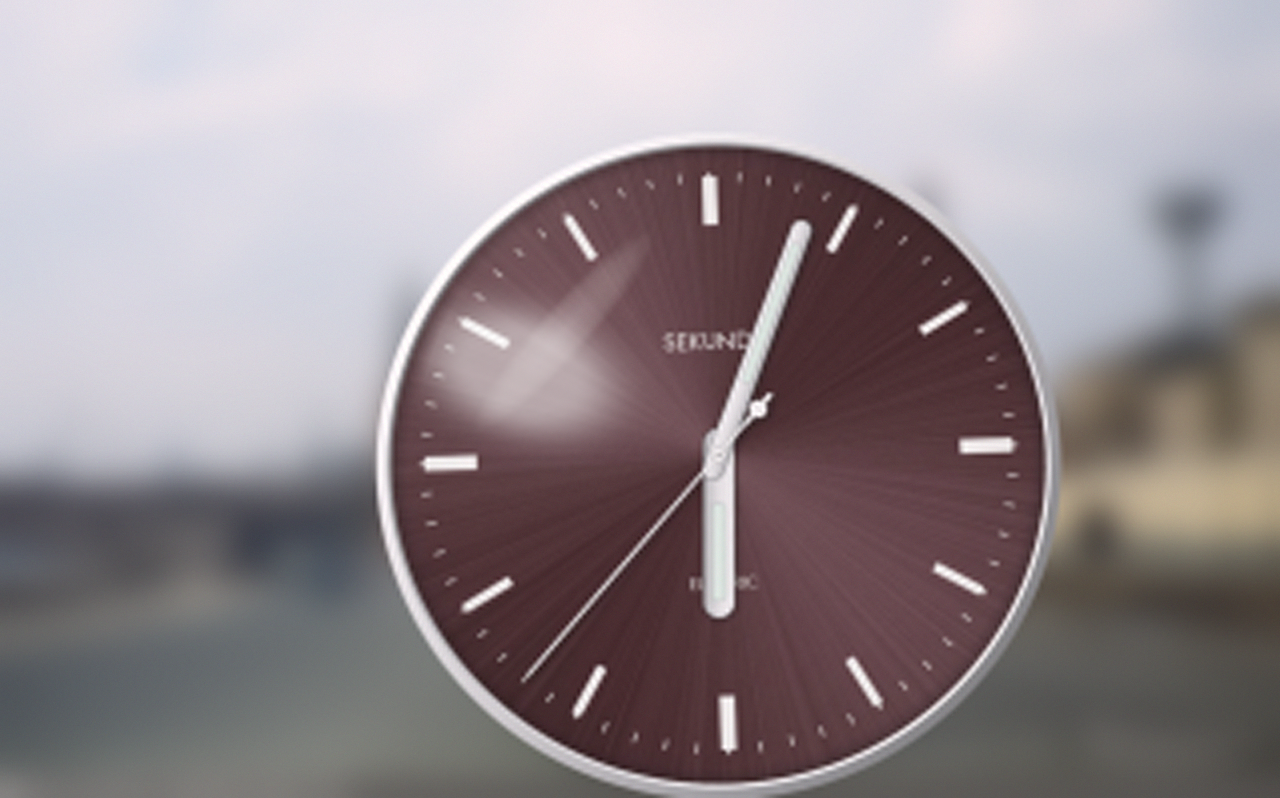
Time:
{"hour": 6, "minute": 3, "second": 37}
